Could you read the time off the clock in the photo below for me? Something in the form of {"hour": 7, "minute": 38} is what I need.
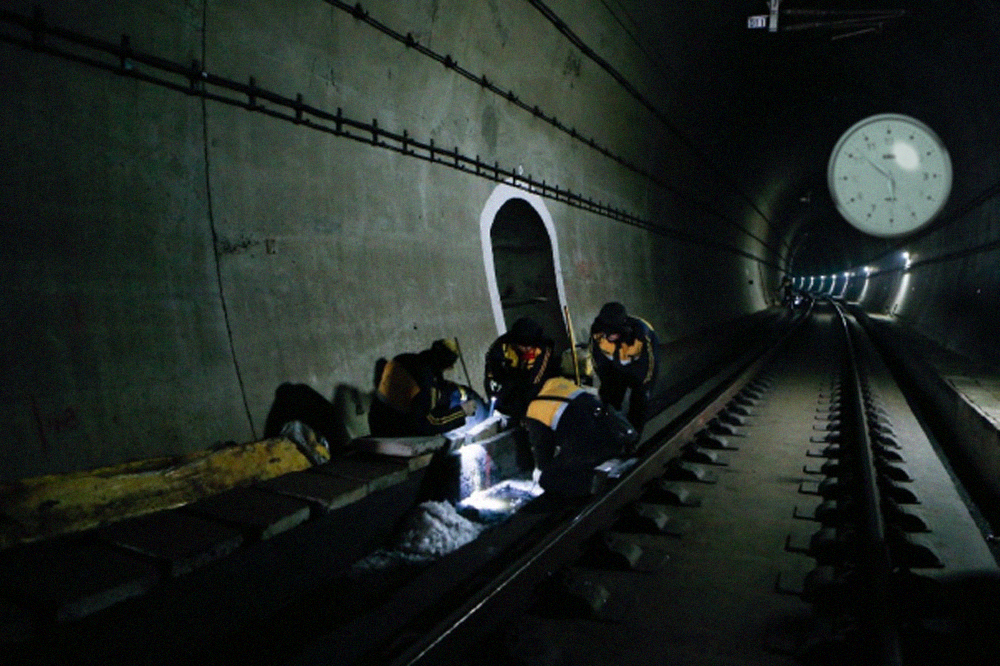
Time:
{"hour": 5, "minute": 52}
